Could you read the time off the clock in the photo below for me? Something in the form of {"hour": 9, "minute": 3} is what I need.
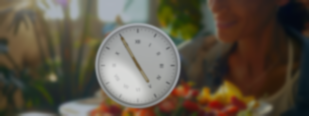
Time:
{"hour": 4, "minute": 55}
